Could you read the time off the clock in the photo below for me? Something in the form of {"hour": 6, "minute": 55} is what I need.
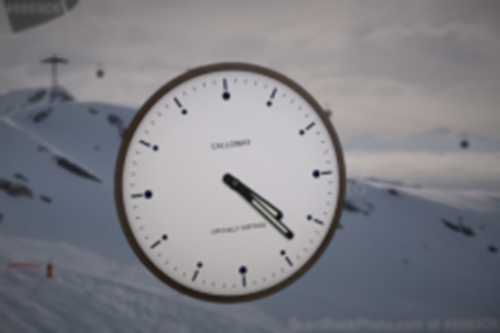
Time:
{"hour": 4, "minute": 23}
